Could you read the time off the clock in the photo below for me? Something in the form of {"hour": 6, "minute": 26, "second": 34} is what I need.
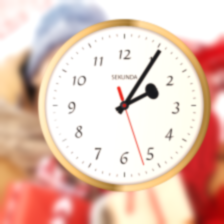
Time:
{"hour": 2, "minute": 5, "second": 27}
